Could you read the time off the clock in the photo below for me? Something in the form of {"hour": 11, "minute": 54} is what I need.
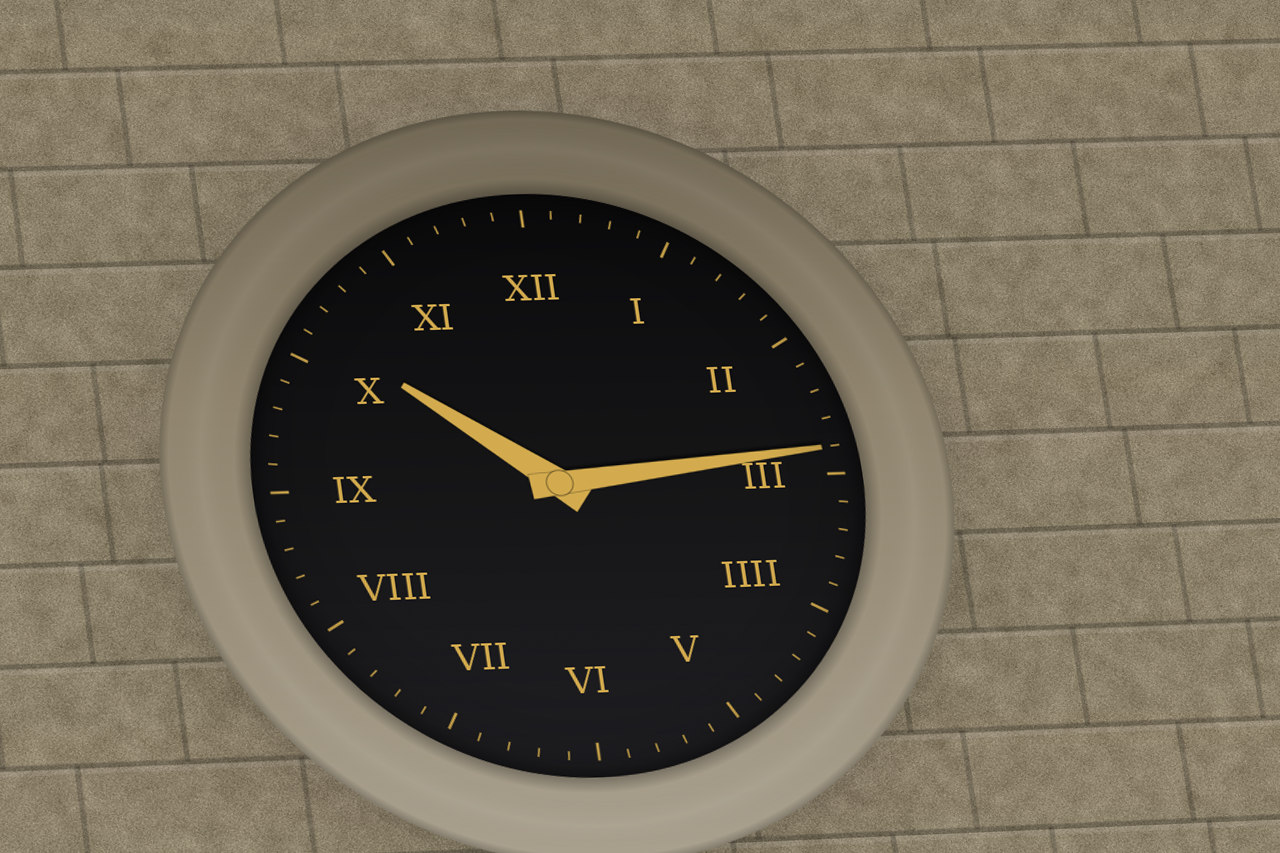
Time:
{"hour": 10, "minute": 14}
